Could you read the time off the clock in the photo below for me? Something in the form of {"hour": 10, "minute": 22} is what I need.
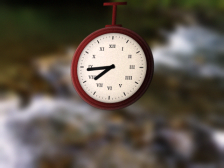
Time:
{"hour": 7, "minute": 44}
